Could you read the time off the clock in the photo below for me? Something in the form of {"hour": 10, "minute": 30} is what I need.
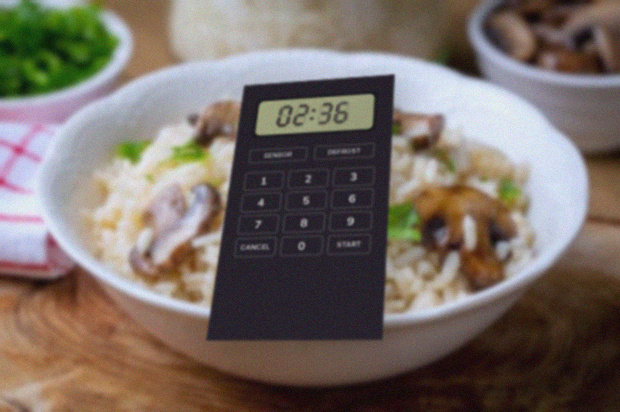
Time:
{"hour": 2, "minute": 36}
